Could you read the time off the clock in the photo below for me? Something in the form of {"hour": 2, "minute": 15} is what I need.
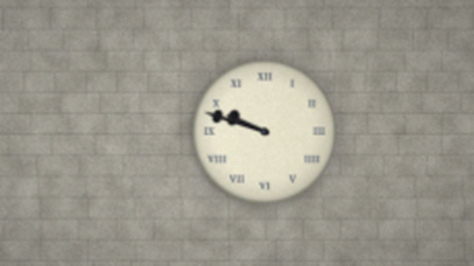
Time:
{"hour": 9, "minute": 48}
